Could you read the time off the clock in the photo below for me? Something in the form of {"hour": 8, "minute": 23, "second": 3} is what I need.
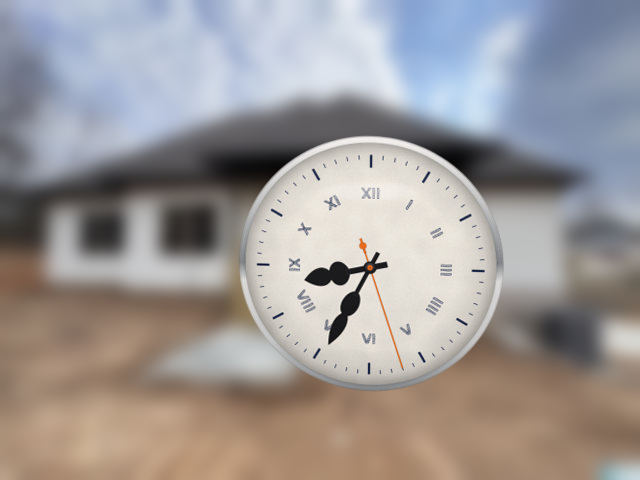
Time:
{"hour": 8, "minute": 34, "second": 27}
